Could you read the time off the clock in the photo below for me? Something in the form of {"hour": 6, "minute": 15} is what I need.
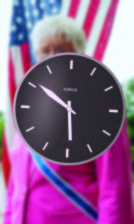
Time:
{"hour": 5, "minute": 51}
